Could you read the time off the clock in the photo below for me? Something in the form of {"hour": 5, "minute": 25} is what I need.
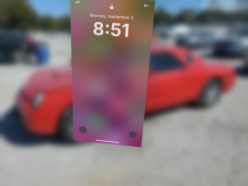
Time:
{"hour": 8, "minute": 51}
